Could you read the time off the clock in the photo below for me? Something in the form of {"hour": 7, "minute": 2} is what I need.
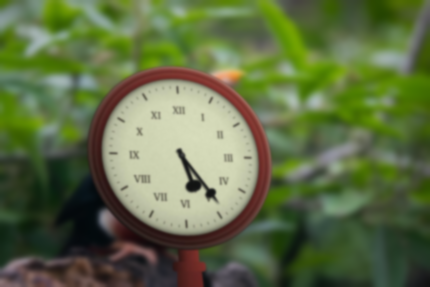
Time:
{"hour": 5, "minute": 24}
